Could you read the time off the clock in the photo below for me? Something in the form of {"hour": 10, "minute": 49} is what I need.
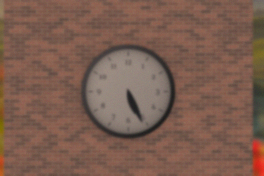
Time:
{"hour": 5, "minute": 26}
